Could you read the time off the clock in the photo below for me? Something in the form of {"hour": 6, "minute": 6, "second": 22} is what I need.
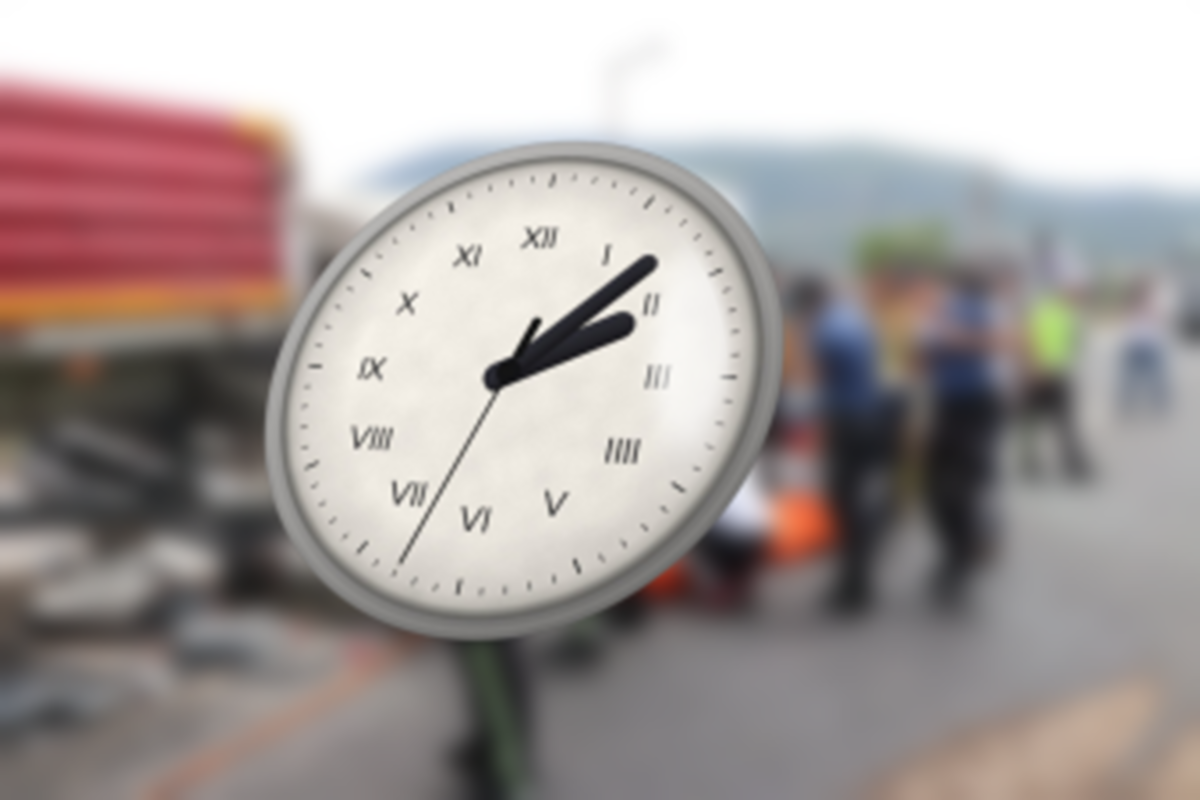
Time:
{"hour": 2, "minute": 7, "second": 33}
